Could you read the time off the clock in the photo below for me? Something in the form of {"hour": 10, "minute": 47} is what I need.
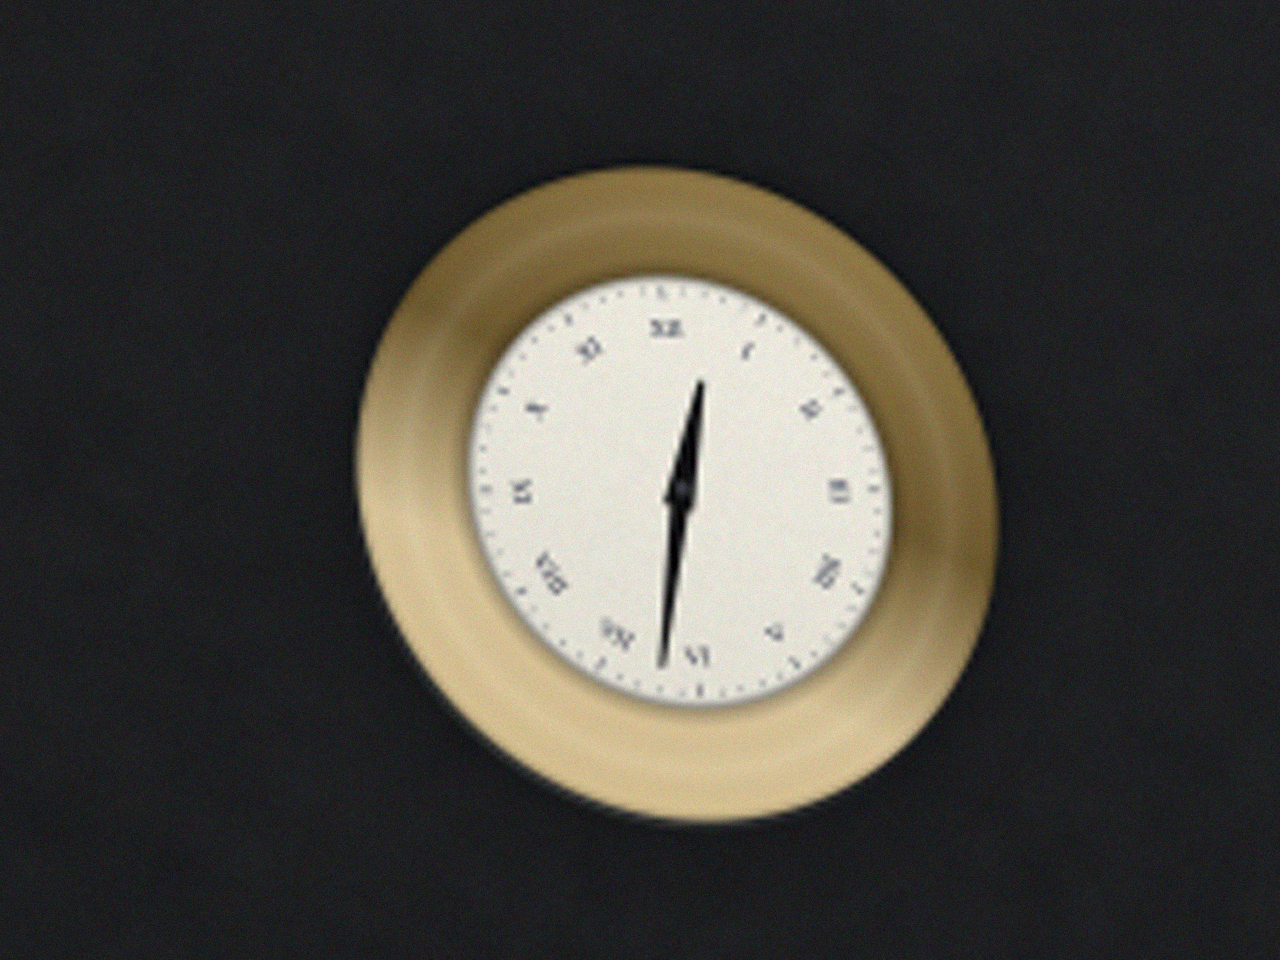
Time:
{"hour": 12, "minute": 32}
